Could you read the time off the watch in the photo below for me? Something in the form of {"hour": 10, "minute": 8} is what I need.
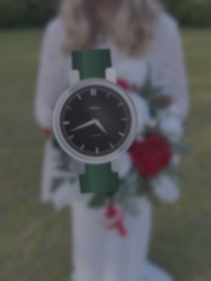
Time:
{"hour": 4, "minute": 42}
